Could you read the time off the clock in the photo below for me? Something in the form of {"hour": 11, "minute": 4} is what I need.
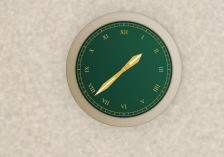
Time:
{"hour": 1, "minute": 38}
